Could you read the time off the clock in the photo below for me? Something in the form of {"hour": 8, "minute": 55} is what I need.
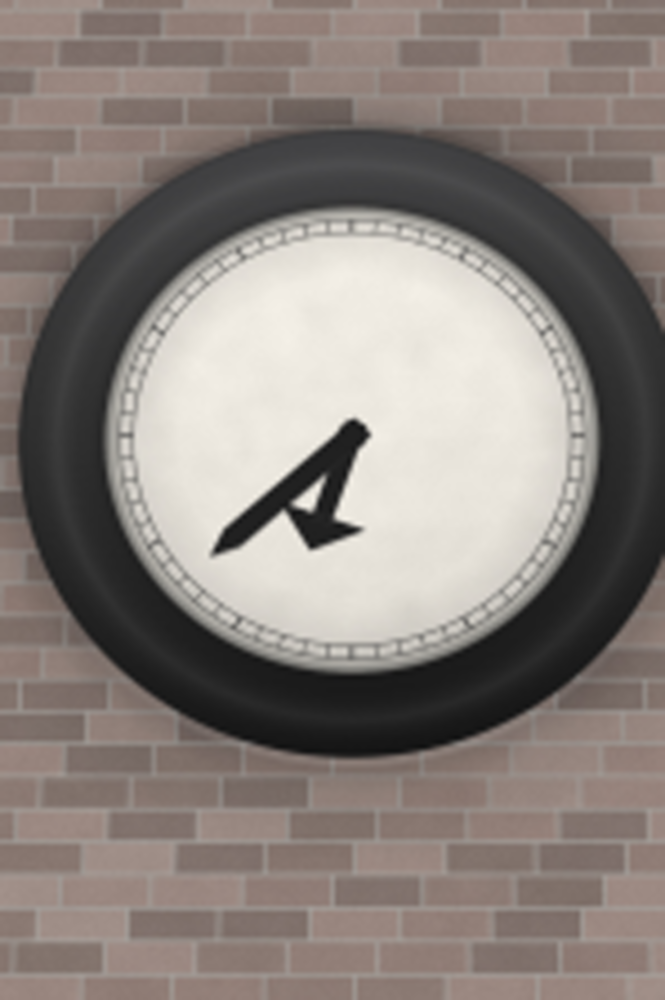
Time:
{"hour": 6, "minute": 38}
